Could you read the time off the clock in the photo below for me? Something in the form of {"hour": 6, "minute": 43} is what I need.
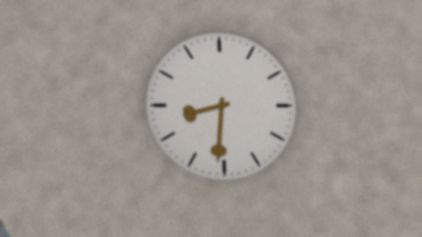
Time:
{"hour": 8, "minute": 31}
